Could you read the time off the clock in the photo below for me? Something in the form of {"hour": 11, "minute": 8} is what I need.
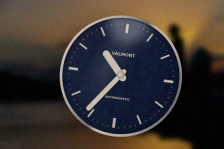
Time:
{"hour": 10, "minute": 36}
